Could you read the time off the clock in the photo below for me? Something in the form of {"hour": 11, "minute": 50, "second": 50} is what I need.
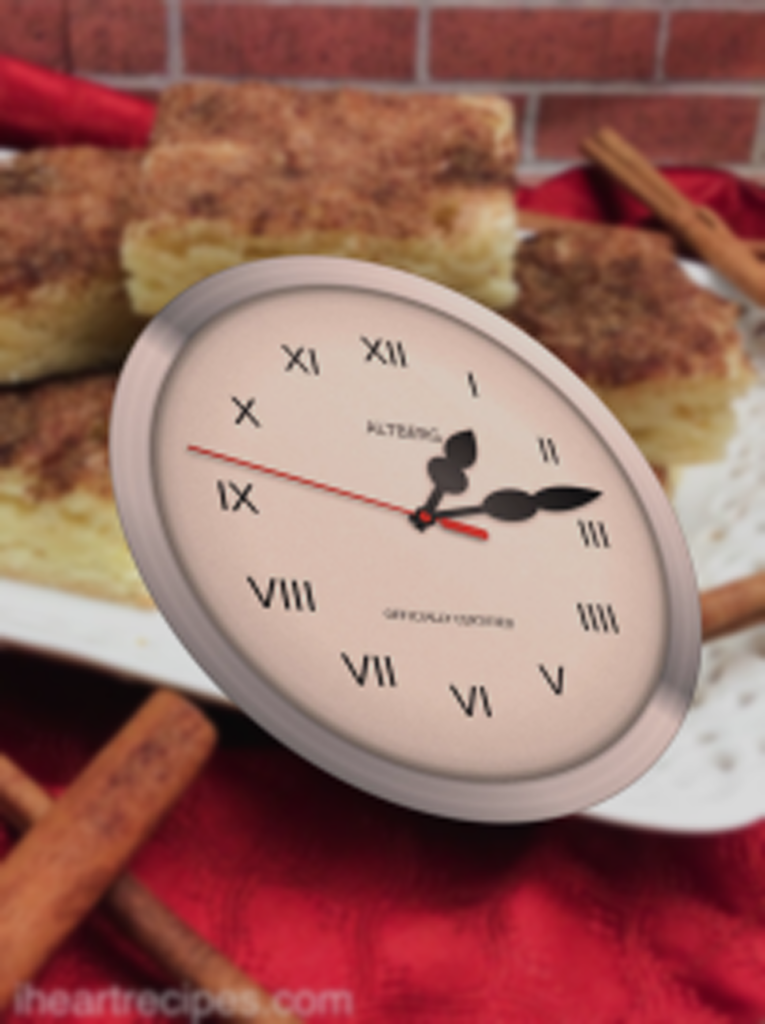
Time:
{"hour": 1, "minute": 12, "second": 47}
